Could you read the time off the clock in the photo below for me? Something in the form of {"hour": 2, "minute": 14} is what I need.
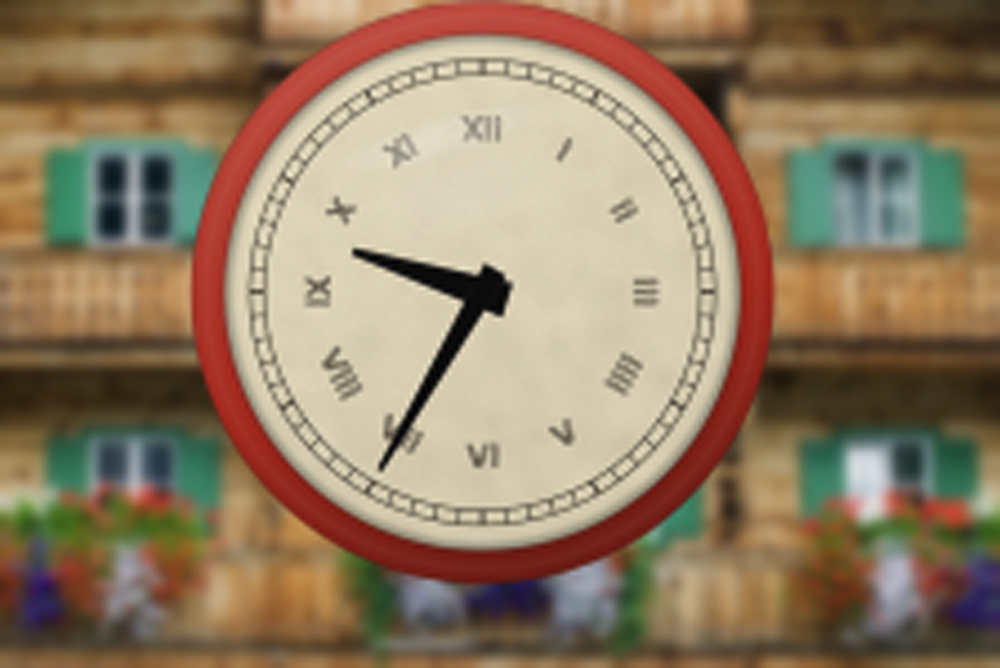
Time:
{"hour": 9, "minute": 35}
